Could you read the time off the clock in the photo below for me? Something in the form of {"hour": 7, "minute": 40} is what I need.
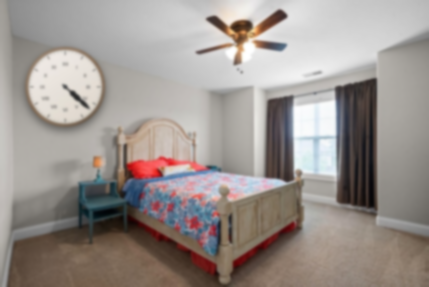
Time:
{"hour": 4, "minute": 22}
